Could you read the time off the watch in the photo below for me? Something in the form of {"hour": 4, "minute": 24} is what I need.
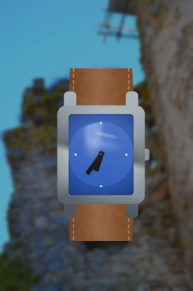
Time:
{"hour": 6, "minute": 36}
